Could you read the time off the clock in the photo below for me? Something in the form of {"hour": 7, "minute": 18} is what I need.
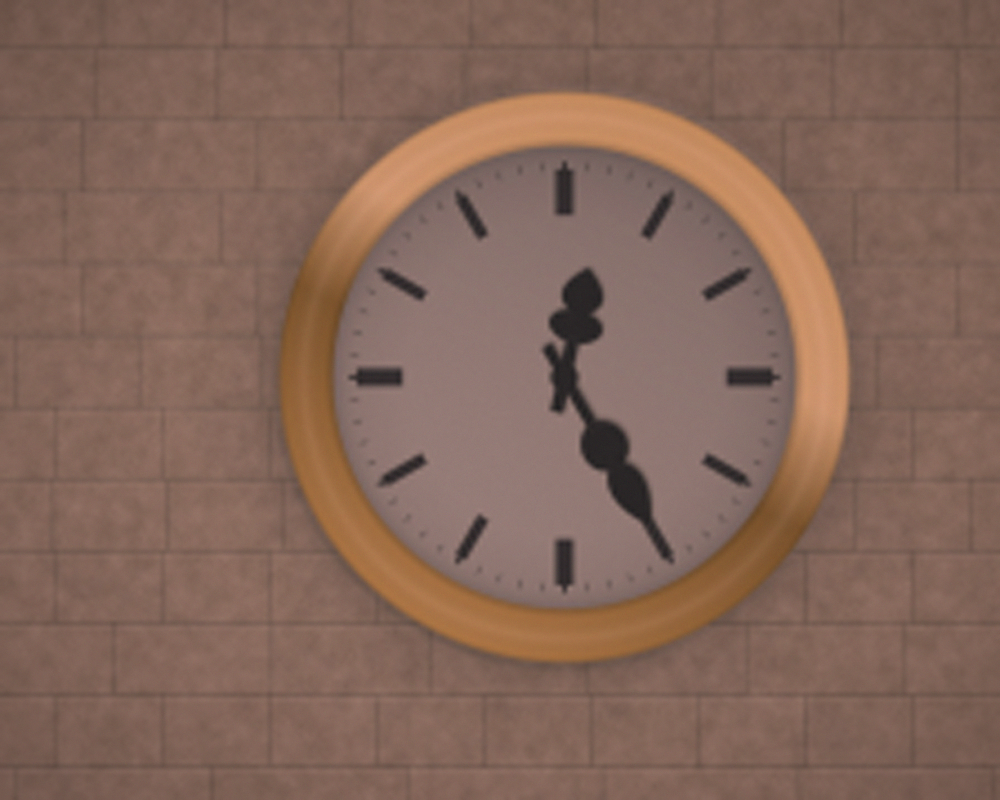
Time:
{"hour": 12, "minute": 25}
